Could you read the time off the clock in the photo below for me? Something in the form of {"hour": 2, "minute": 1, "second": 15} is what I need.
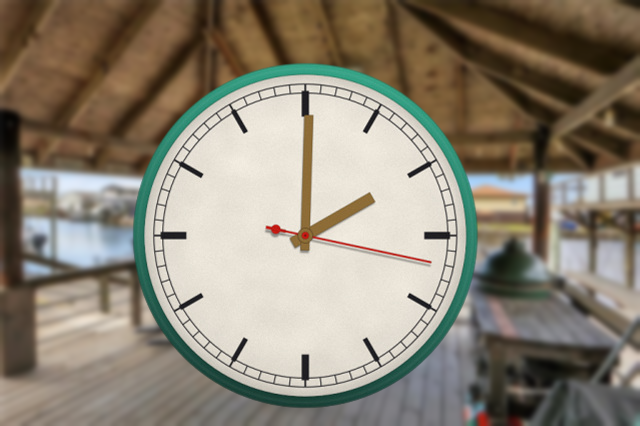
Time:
{"hour": 2, "minute": 0, "second": 17}
